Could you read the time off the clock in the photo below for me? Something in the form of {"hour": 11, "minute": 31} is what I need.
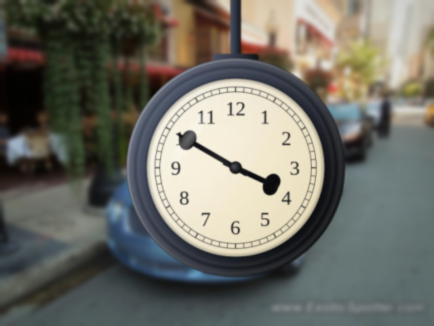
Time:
{"hour": 3, "minute": 50}
